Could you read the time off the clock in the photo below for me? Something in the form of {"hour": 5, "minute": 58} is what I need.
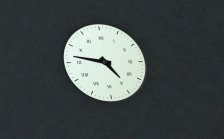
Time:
{"hour": 4, "minute": 47}
